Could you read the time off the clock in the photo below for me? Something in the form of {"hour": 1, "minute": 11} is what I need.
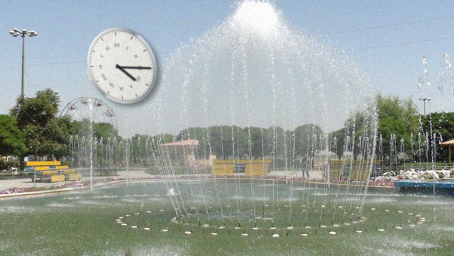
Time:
{"hour": 4, "minute": 15}
